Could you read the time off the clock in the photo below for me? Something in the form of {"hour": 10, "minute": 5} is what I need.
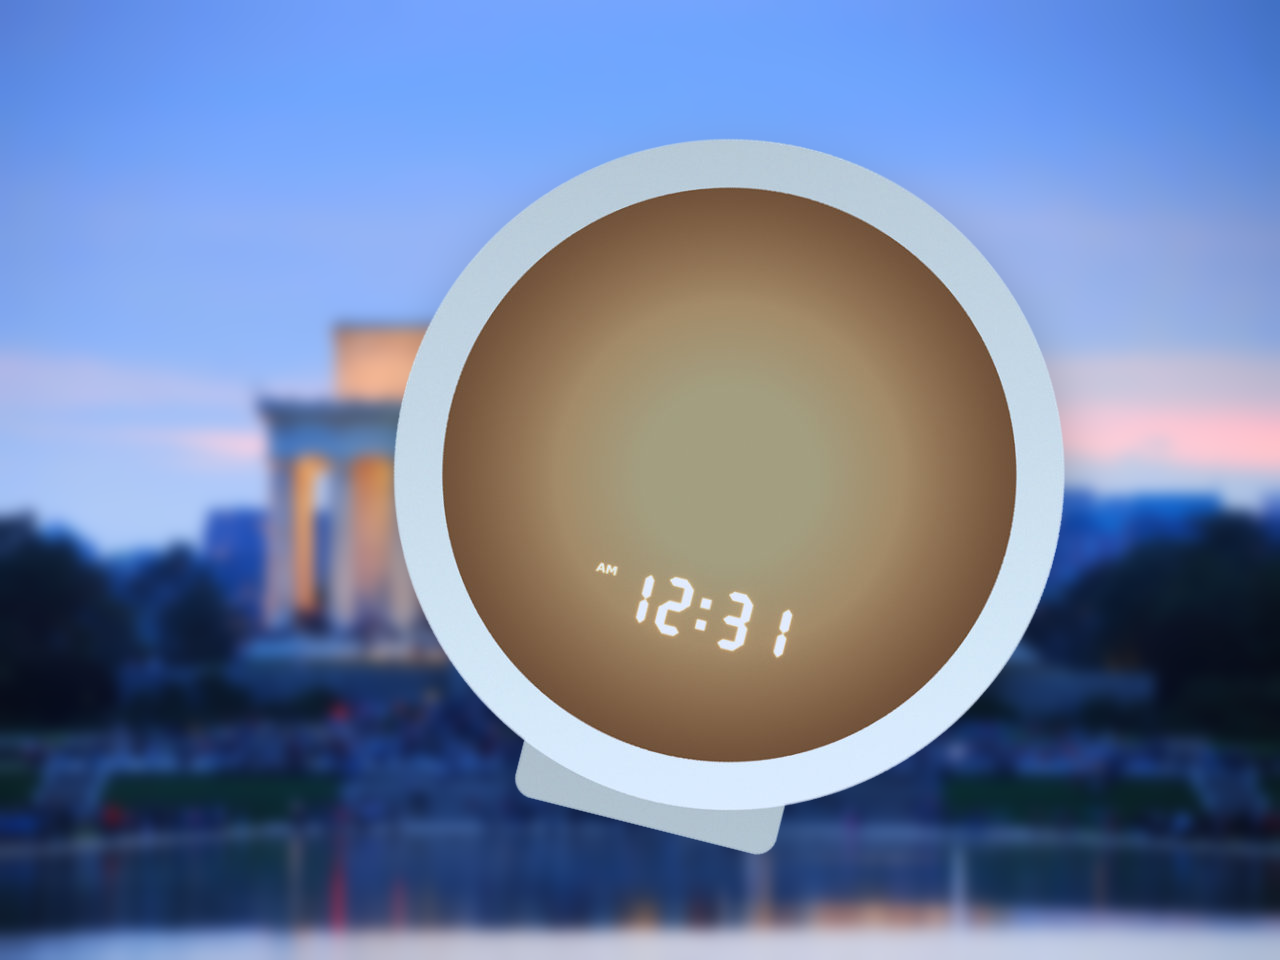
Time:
{"hour": 12, "minute": 31}
